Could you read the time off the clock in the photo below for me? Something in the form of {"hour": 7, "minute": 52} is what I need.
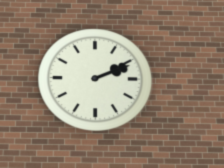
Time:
{"hour": 2, "minute": 11}
